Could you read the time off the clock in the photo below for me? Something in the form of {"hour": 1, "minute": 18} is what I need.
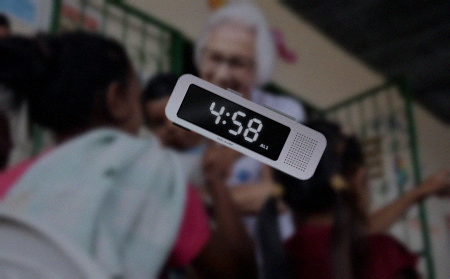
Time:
{"hour": 4, "minute": 58}
